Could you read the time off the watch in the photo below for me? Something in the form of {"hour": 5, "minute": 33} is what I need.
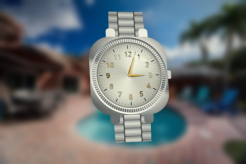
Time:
{"hour": 3, "minute": 3}
